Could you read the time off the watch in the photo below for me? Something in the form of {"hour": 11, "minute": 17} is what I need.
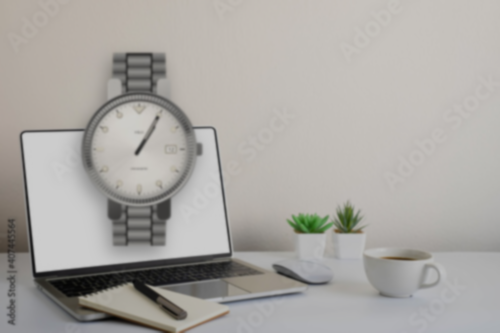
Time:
{"hour": 1, "minute": 5}
